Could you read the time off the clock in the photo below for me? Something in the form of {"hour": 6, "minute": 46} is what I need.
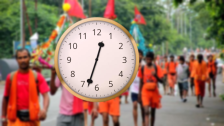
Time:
{"hour": 12, "minute": 33}
